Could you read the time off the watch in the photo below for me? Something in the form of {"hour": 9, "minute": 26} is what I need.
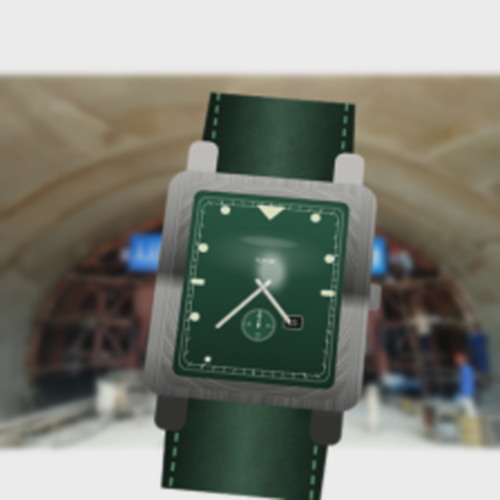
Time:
{"hour": 4, "minute": 37}
